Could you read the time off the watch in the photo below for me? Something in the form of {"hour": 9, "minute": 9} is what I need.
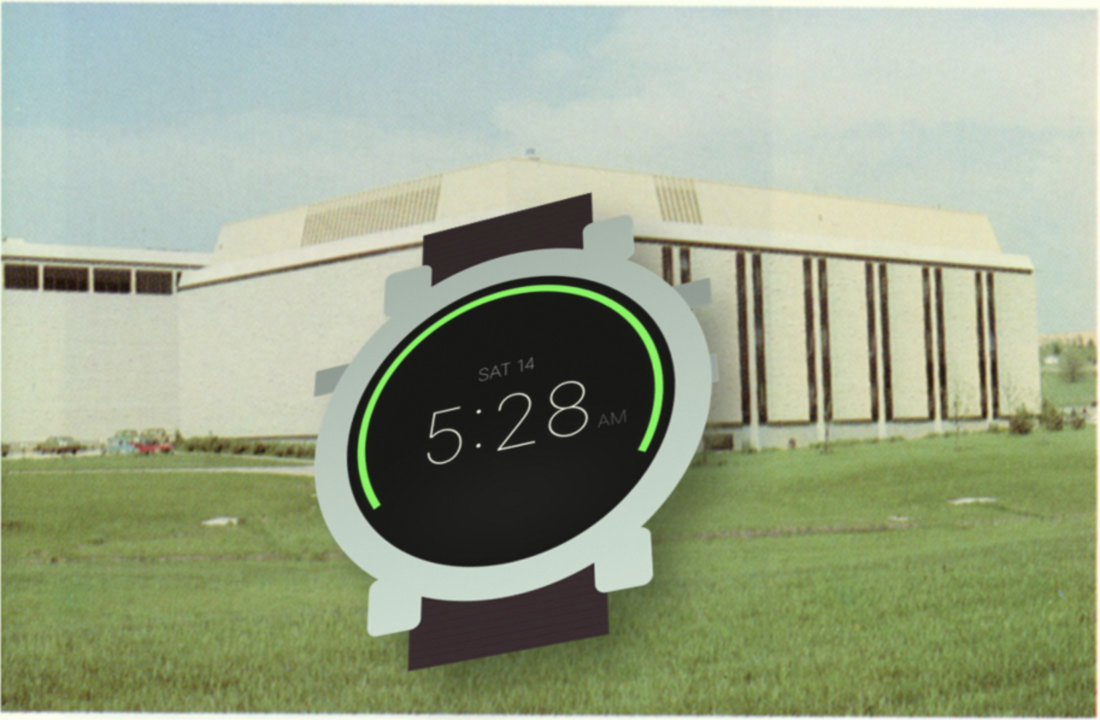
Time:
{"hour": 5, "minute": 28}
